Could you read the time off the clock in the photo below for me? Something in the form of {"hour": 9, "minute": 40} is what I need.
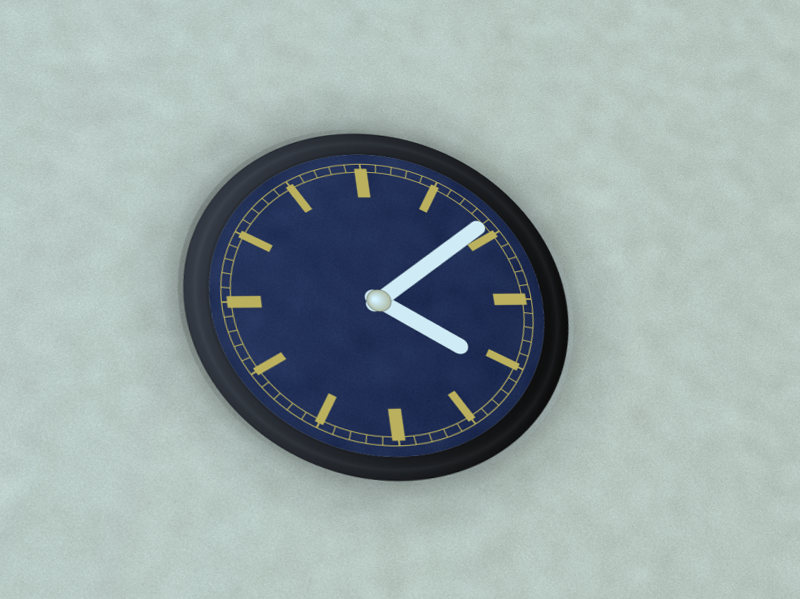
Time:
{"hour": 4, "minute": 9}
